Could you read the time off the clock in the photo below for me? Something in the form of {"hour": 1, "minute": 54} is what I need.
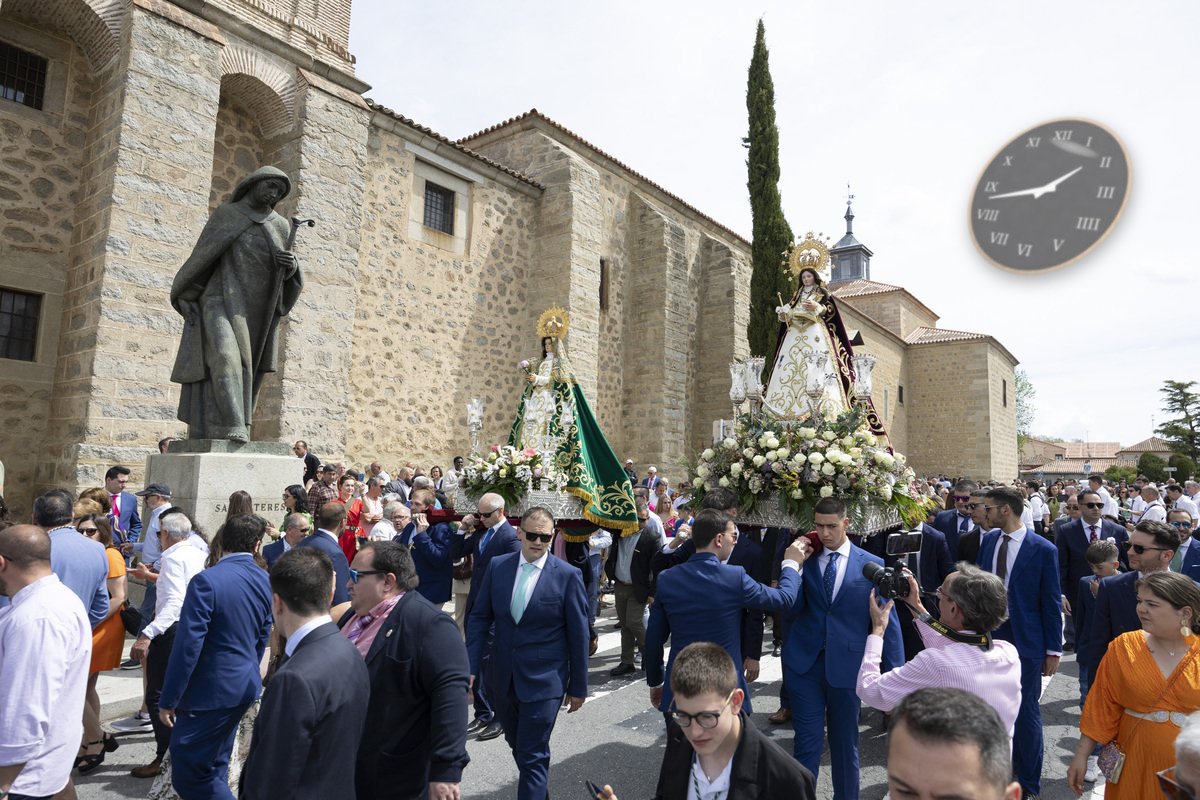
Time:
{"hour": 1, "minute": 43}
